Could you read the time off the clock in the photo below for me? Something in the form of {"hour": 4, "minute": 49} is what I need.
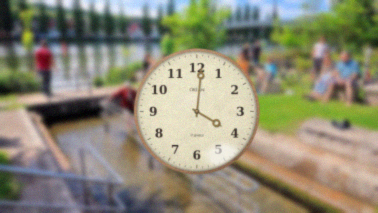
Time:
{"hour": 4, "minute": 1}
